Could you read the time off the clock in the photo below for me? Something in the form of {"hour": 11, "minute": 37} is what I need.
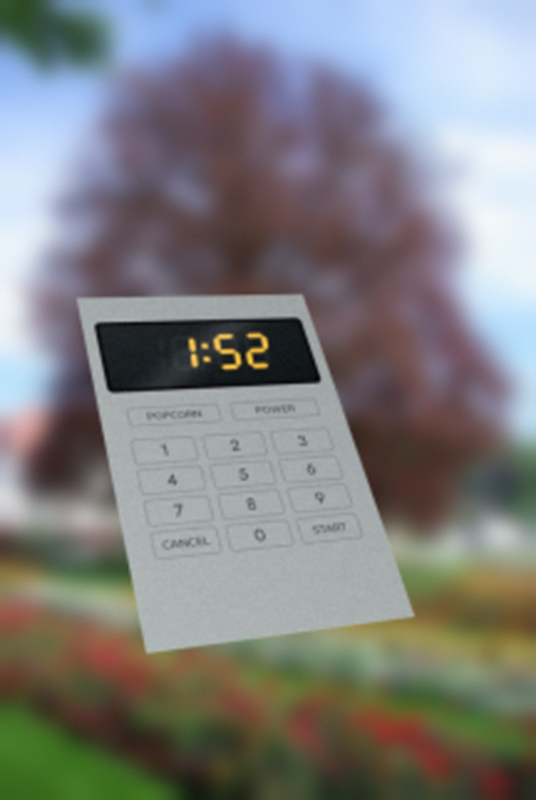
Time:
{"hour": 1, "minute": 52}
